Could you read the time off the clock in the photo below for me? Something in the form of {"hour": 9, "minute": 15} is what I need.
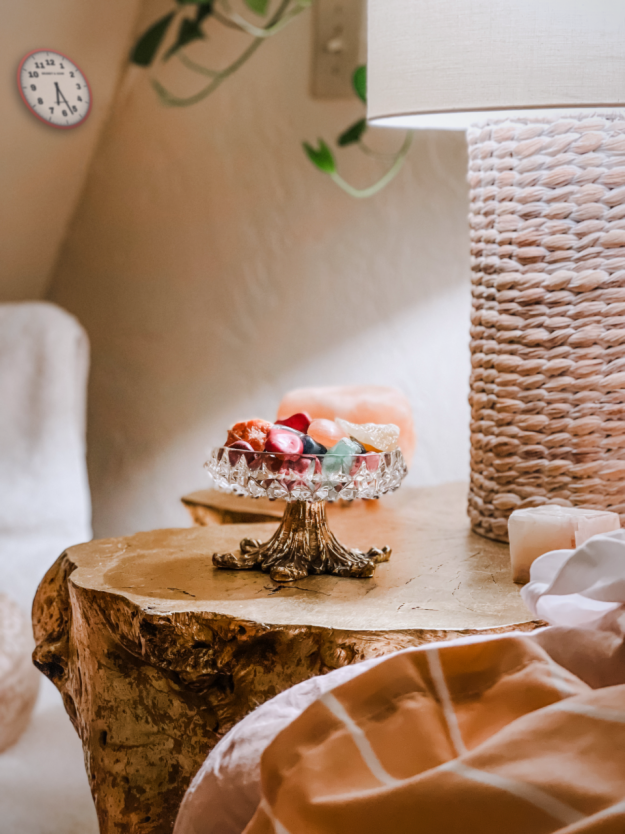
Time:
{"hour": 6, "minute": 27}
